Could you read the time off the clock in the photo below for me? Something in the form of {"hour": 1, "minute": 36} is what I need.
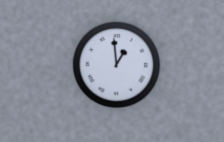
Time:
{"hour": 12, "minute": 59}
